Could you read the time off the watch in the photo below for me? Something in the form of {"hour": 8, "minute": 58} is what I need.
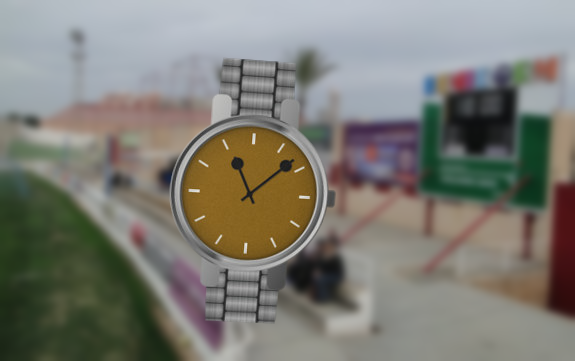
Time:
{"hour": 11, "minute": 8}
